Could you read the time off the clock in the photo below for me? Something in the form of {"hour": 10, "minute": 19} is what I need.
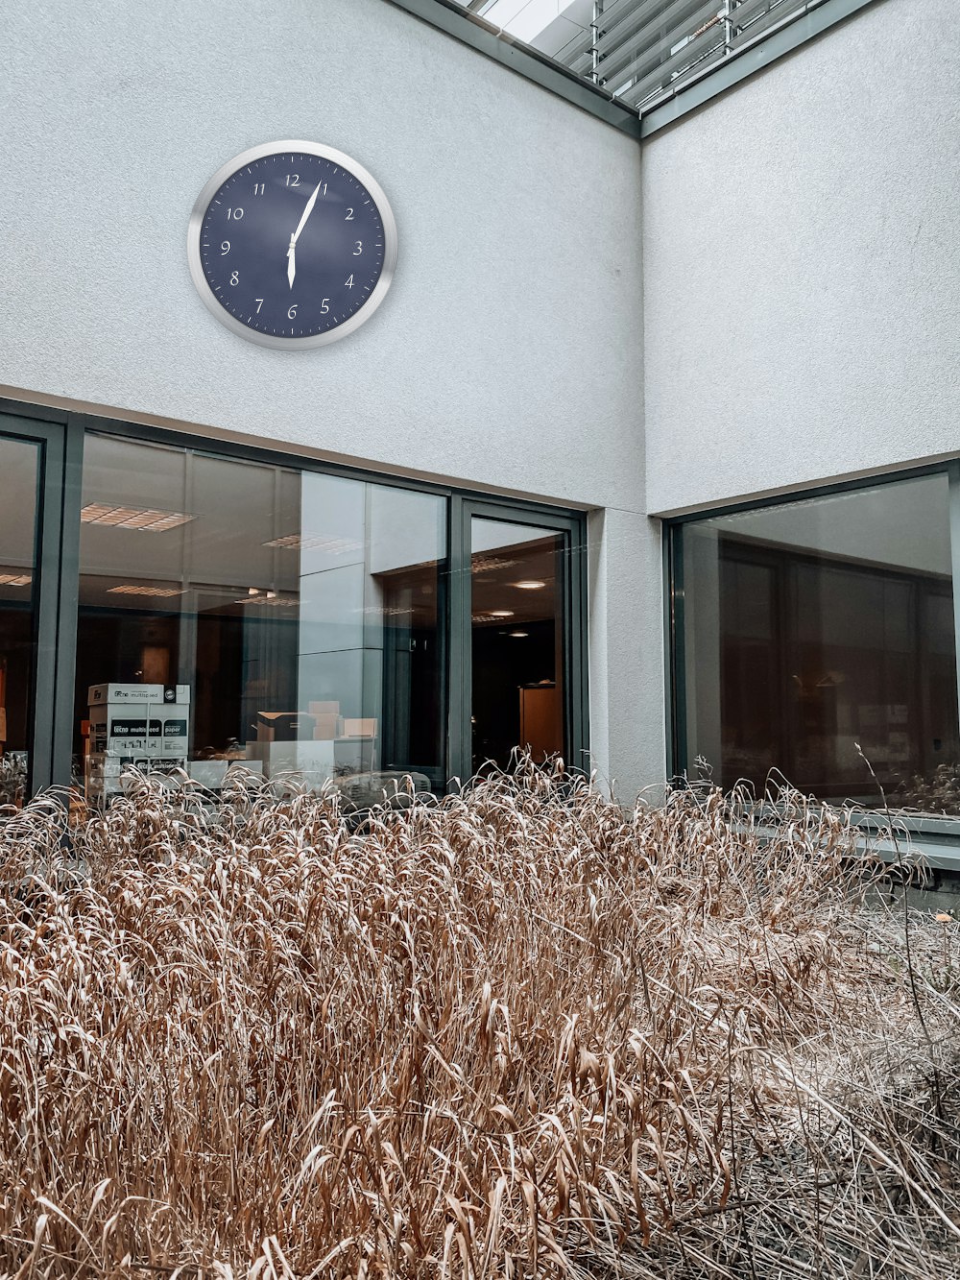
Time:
{"hour": 6, "minute": 4}
